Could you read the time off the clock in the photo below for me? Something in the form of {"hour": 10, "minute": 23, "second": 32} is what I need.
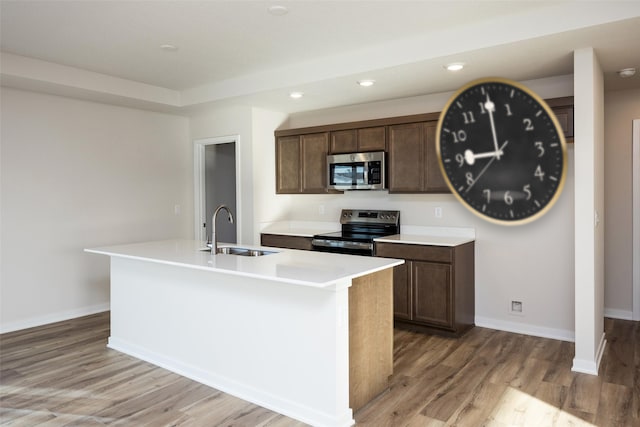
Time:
{"hour": 9, "minute": 0, "second": 39}
